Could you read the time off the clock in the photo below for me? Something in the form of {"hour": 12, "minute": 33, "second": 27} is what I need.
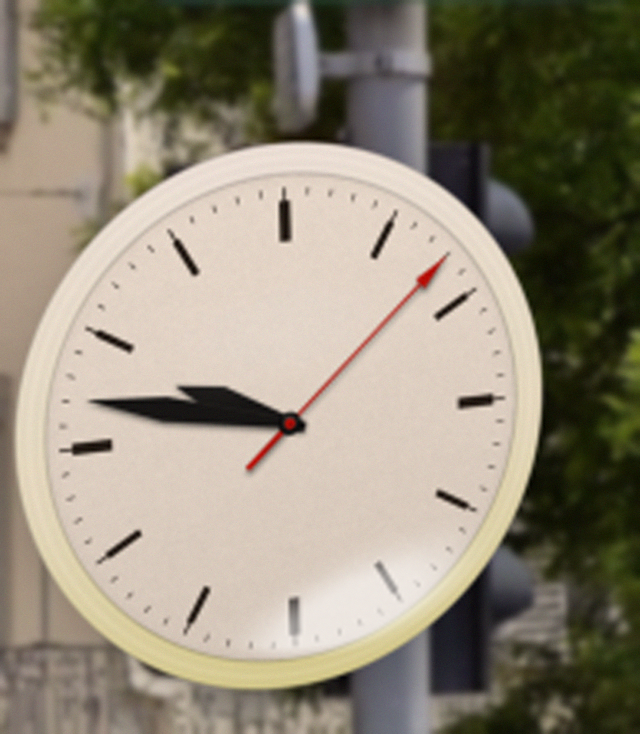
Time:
{"hour": 9, "minute": 47, "second": 8}
